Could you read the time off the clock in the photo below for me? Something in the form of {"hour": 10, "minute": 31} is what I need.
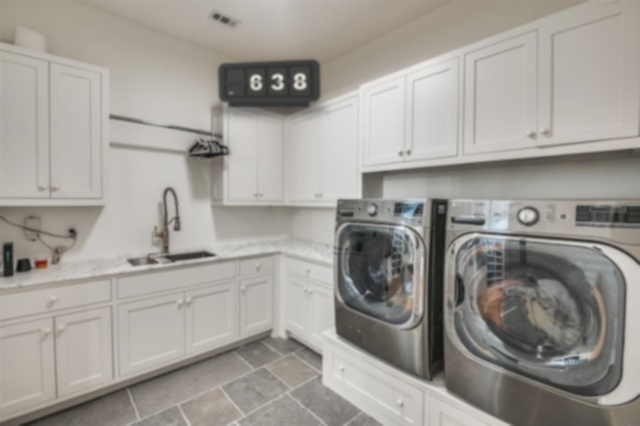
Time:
{"hour": 6, "minute": 38}
